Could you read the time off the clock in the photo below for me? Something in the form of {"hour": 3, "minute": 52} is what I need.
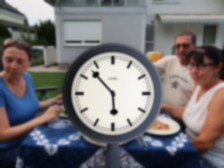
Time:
{"hour": 5, "minute": 53}
